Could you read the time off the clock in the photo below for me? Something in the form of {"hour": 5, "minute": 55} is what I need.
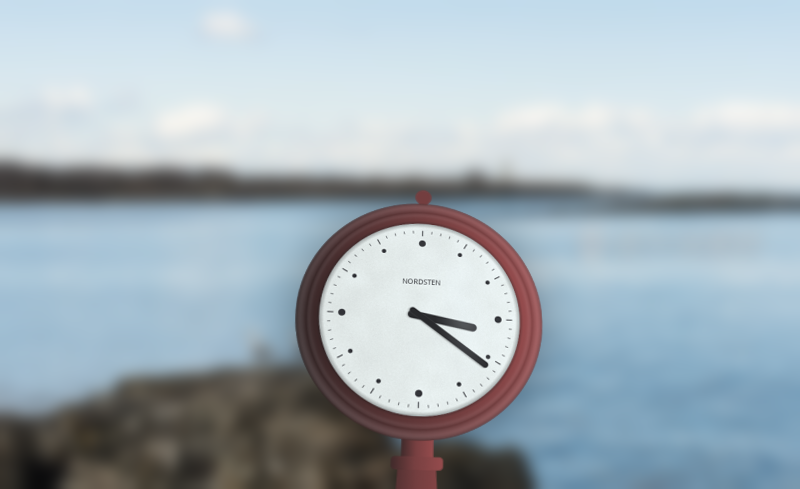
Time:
{"hour": 3, "minute": 21}
